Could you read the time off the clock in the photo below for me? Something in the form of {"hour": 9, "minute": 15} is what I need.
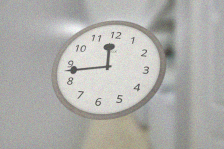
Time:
{"hour": 11, "minute": 43}
